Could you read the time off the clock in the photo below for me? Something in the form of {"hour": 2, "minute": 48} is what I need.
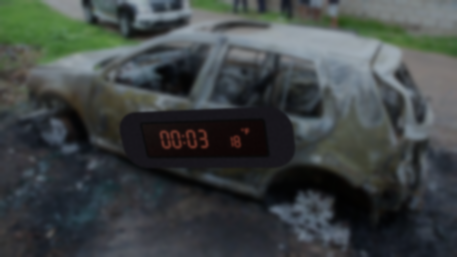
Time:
{"hour": 0, "minute": 3}
